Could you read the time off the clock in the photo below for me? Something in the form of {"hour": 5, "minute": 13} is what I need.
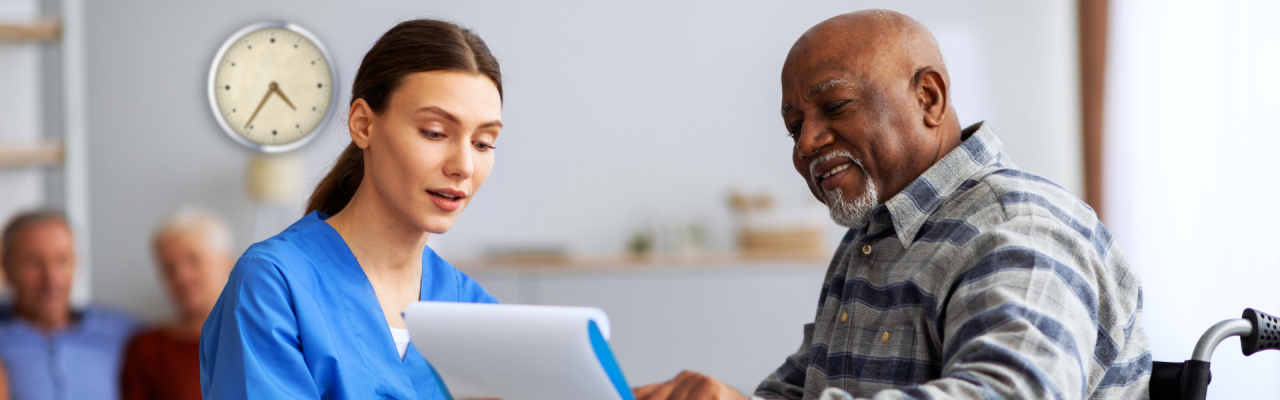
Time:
{"hour": 4, "minute": 36}
